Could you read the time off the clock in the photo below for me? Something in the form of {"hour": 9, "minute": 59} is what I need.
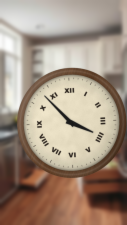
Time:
{"hour": 3, "minute": 53}
